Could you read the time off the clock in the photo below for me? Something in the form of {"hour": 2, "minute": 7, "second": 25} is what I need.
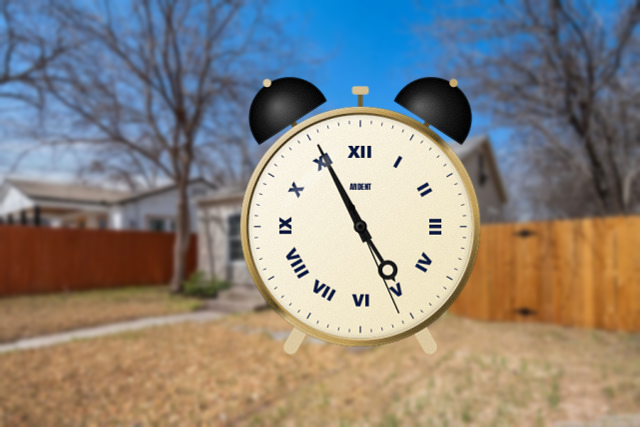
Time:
{"hour": 4, "minute": 55, "second": 26}
